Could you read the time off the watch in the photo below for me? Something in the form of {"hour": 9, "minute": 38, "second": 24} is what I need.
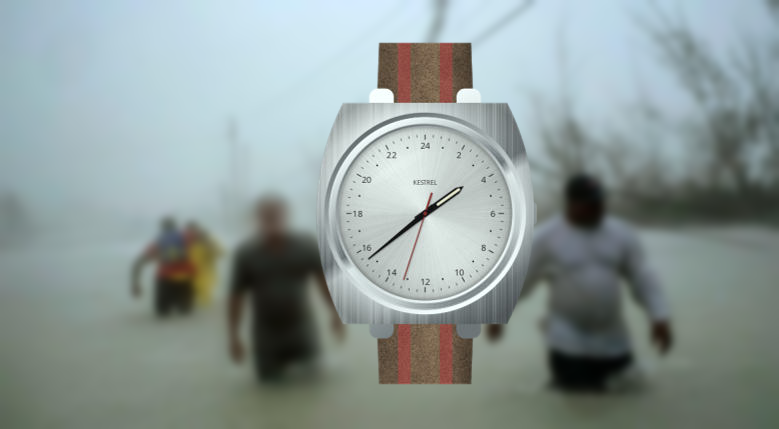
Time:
{"hour": 3, "minute": 38, "second": 33}
